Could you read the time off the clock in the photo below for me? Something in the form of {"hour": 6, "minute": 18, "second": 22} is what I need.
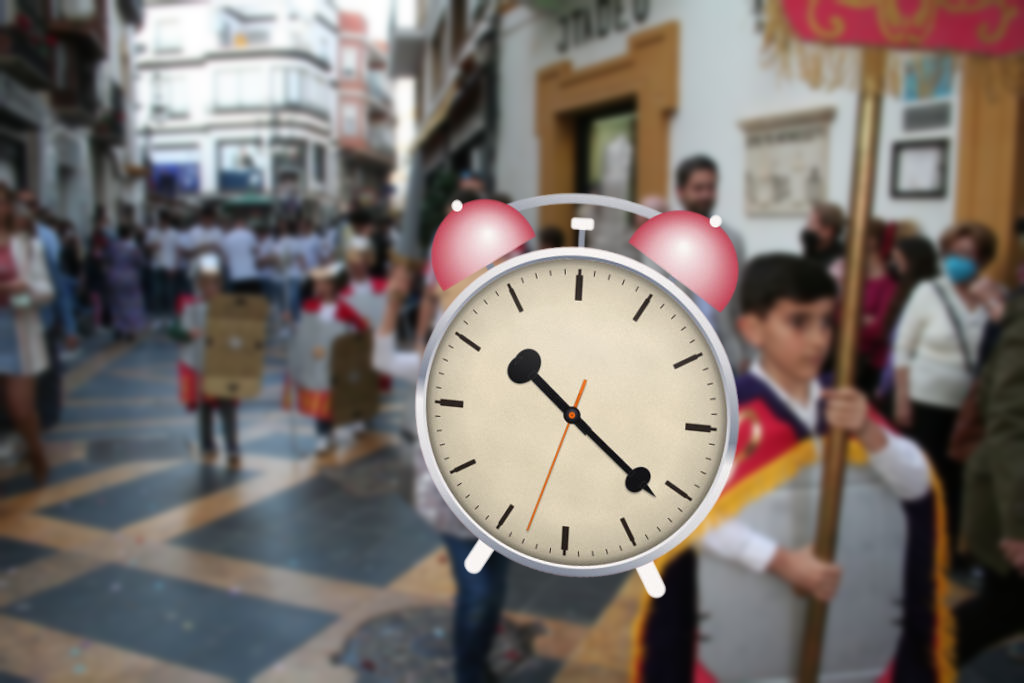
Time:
{"hour": 10, "minute": 21, "second": 33}
